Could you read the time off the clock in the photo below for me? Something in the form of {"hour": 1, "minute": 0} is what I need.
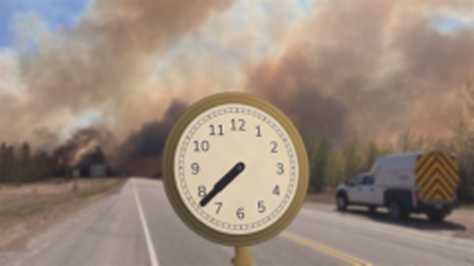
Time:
{"hour": 7, "minute": 38}
